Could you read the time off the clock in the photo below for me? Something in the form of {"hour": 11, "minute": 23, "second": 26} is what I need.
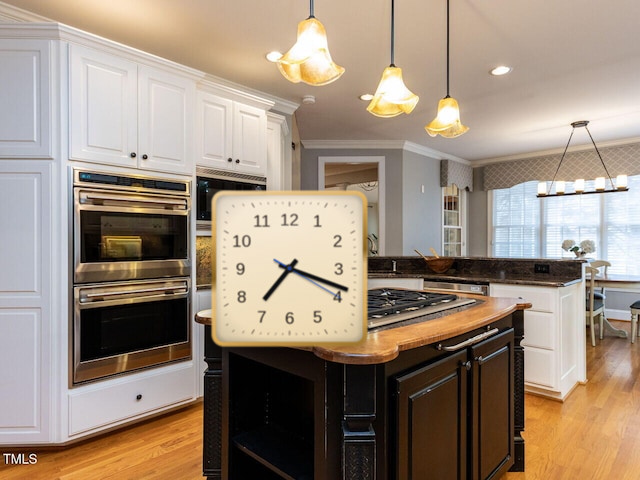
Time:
{"hour": 7, "minute": 18, "second": 20}
